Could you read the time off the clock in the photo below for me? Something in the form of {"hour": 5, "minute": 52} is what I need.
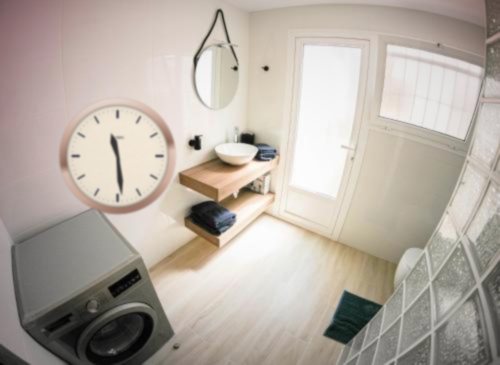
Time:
{"hour": 11, "minute": 29}
